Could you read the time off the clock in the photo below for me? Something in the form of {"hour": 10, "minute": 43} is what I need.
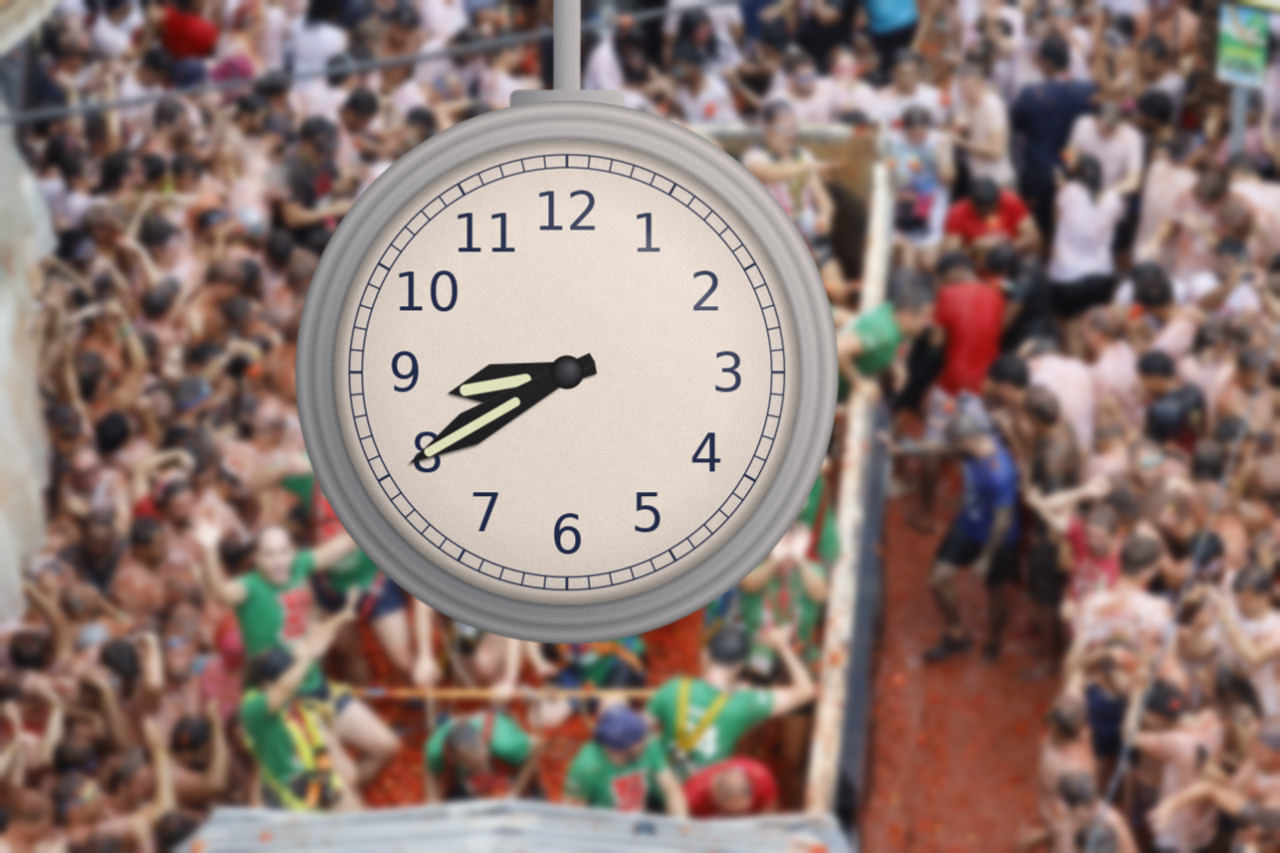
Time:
{"hour": 8, "minute": 40}
